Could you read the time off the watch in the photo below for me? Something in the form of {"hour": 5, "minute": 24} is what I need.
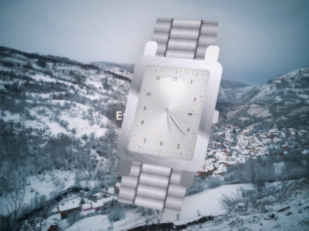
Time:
{"hour": 5, "minute": 22}
